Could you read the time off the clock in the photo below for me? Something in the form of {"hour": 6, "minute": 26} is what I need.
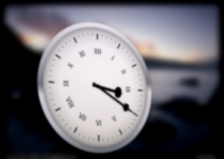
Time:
{"hour": 3, "minute": 20}
